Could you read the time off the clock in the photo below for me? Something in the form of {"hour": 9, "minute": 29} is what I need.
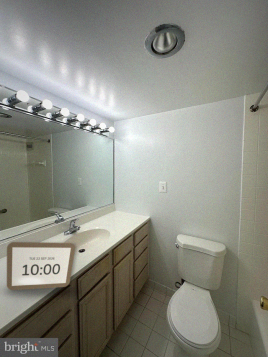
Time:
{"hour": 10, "minute": 0}
